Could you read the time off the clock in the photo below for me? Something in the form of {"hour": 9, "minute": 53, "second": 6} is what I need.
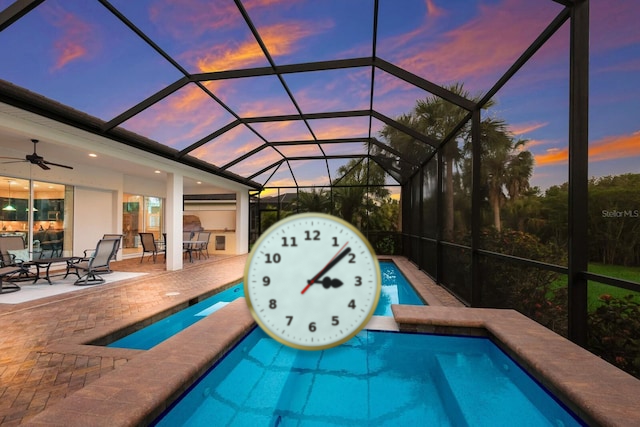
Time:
{"hour": 3, "minute": 8, "second": 7}
